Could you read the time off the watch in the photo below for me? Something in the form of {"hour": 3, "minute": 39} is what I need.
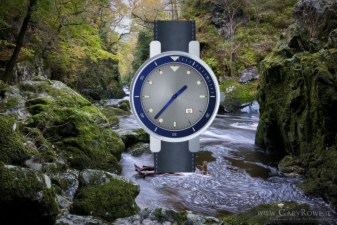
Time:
{"hour": 1, "minute": 37}
